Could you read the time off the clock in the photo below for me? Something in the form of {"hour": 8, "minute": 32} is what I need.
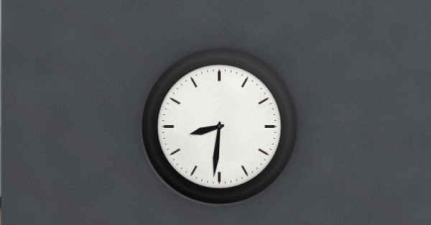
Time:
{"hour": 8, "minute": 31}
